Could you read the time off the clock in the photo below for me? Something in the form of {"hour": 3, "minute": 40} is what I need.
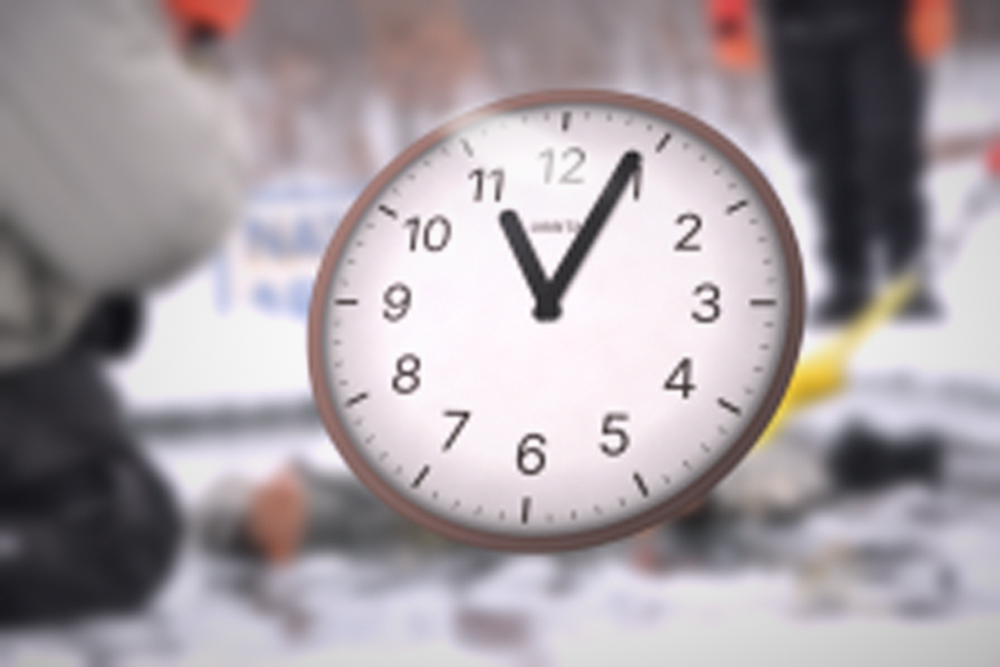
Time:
{"hour": 11, "minute": 4}
